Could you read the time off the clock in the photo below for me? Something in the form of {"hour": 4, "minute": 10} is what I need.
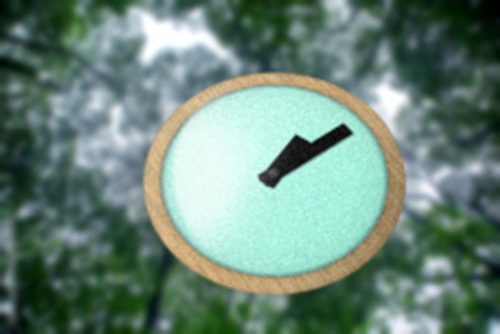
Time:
{"hour": 1, "minute": 9}
